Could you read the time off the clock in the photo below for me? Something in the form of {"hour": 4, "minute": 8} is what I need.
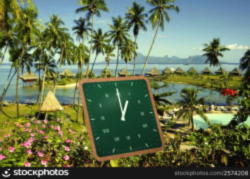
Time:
{"hour": 1, "minute": 0}
